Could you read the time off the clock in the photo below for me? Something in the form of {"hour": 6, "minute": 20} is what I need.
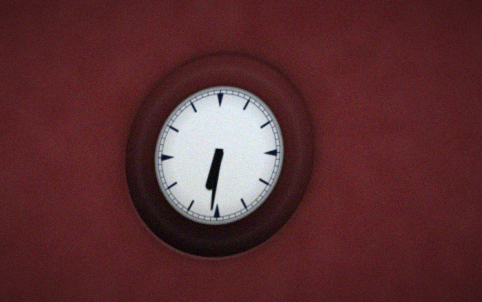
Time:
{"hour": 6, "minute": 31}
